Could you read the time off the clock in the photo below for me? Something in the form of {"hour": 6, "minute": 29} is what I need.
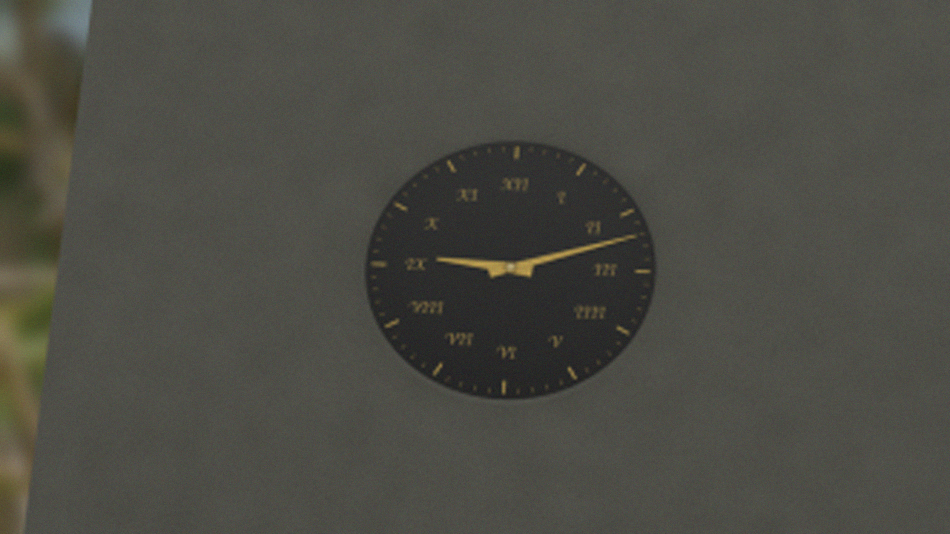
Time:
{"hour": 9, "minute": 12}
